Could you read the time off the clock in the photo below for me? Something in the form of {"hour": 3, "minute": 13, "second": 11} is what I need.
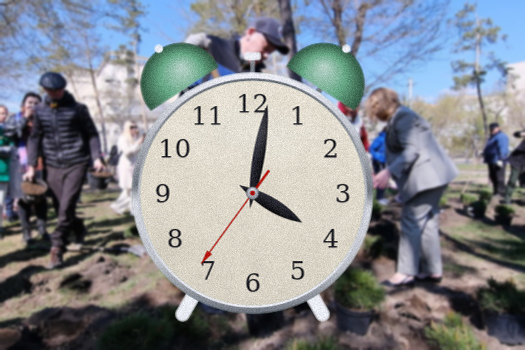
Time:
{"hour": 4, "minute": 1, "second": 36}
